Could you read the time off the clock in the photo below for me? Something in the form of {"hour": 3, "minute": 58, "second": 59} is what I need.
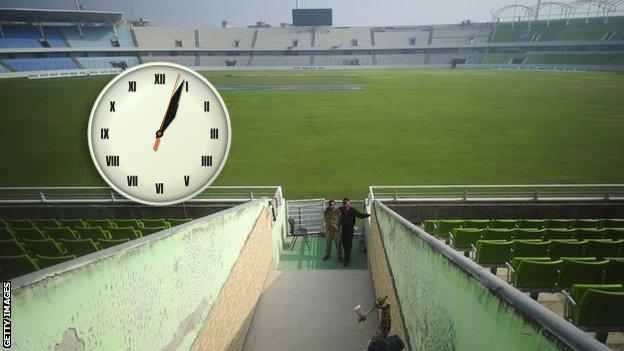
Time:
{"hour": 1, "minute": 4, "second": 3}
